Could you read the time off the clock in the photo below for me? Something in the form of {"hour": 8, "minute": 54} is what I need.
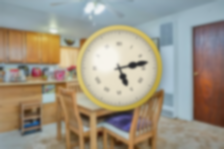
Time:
{"hour": 5, "minute": 13}
